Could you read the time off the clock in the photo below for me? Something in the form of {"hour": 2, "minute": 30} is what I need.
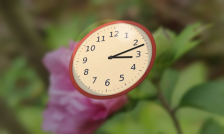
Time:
{"hour": 3, "minute": 12}
